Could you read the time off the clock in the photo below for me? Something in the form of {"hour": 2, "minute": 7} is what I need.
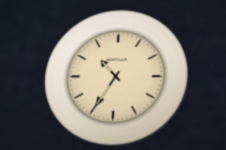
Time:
{"hour": 10, "minute": 35}
